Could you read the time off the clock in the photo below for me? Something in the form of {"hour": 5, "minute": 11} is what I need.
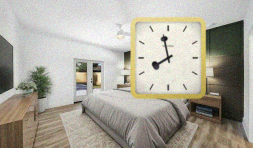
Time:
{"hour": 7, "minute": 58}
